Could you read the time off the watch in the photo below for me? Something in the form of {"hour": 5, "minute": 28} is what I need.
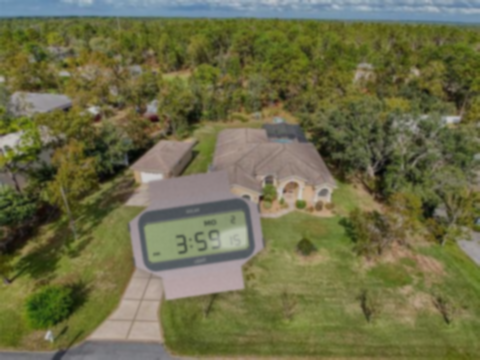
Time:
{"hour": 3, "minute": 59}
